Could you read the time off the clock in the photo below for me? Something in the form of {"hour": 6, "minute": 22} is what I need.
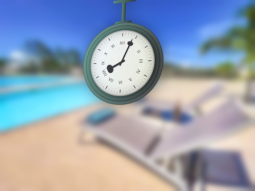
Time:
{"hour": 8, "minute": 4}
